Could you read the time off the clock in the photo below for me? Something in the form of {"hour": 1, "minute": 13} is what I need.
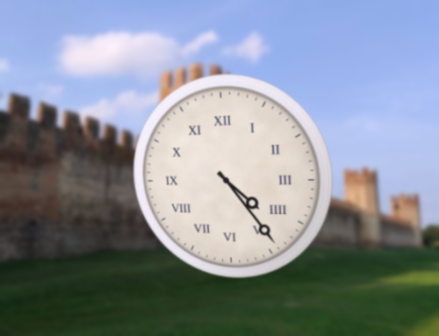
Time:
{"hour": 4, "minute": 24}
